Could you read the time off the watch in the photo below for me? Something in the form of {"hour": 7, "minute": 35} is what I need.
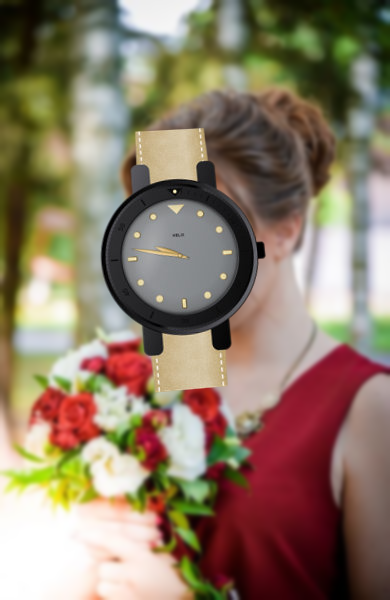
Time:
{"hour": 9, "minute": 47}
